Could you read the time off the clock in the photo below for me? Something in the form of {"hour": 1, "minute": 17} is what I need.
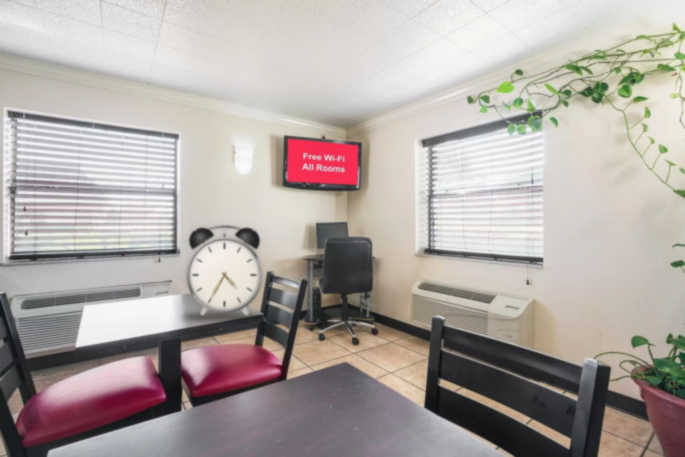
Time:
{"hour": 4, "minute": 35}
